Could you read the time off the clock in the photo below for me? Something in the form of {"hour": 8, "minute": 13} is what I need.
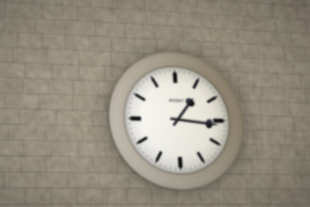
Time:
{"hour": 1, "minute": 16}
